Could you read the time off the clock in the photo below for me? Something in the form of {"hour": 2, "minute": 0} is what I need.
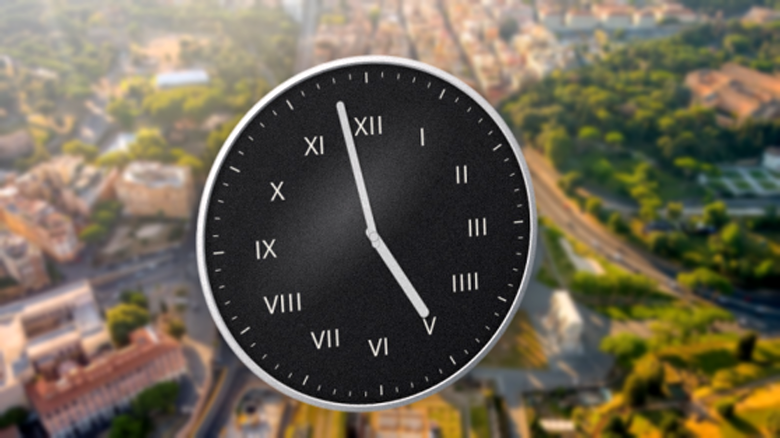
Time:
{"hour": 4, "minute": 58}
